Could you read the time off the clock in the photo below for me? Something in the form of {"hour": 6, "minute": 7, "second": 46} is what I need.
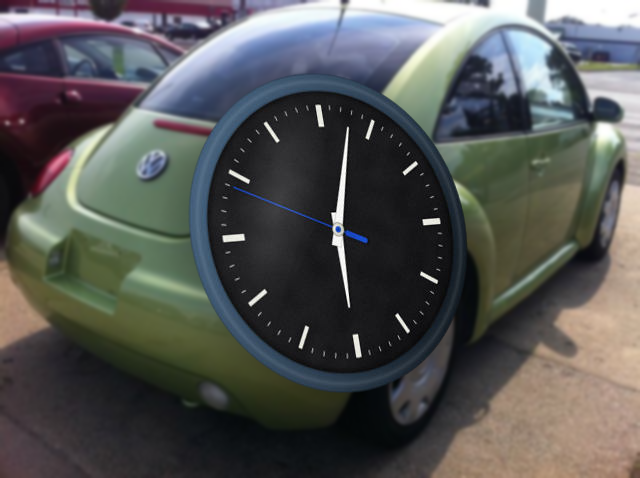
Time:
{"hour": 6, "minute": 2, "second": 49}
